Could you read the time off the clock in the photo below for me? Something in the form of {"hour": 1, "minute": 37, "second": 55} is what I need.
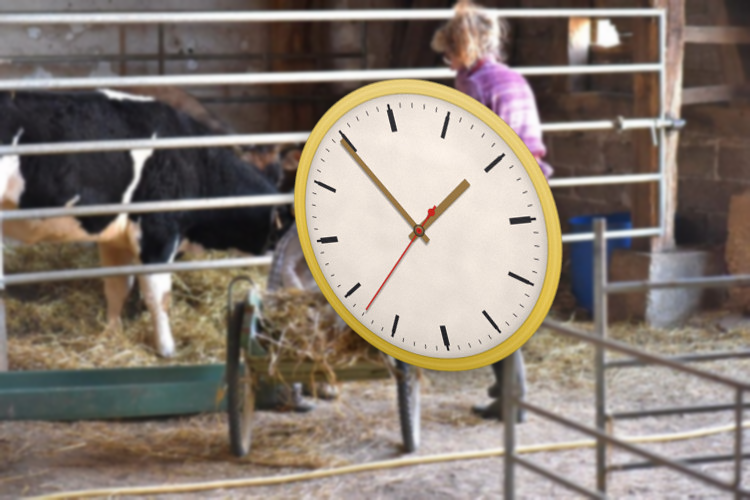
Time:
{"hour": 1, "minute": 54, "second": 38}
